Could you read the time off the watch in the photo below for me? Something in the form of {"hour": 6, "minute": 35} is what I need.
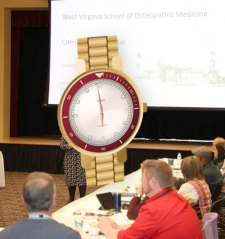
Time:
{"hour": 5, "minute": 59}
